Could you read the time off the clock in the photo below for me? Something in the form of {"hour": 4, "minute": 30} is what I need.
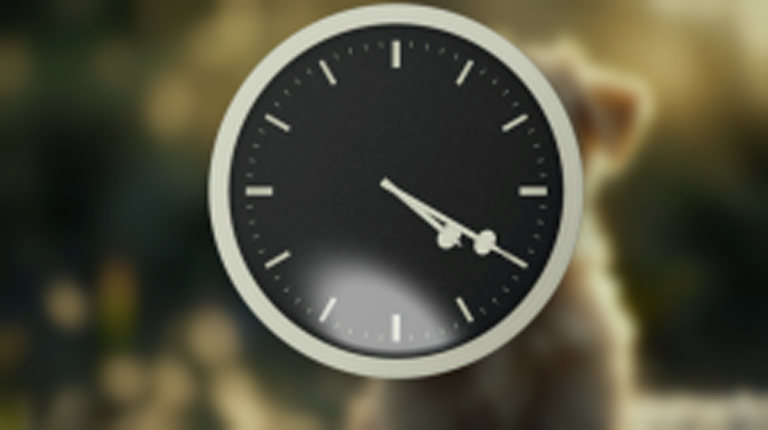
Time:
{"hour": 4, "minute": 20}
